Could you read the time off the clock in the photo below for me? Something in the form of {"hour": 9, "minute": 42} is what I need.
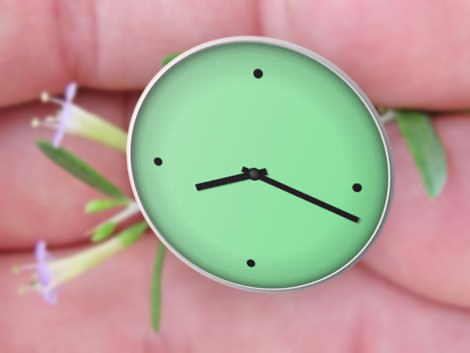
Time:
{"hour": 8, "minute": 18}
